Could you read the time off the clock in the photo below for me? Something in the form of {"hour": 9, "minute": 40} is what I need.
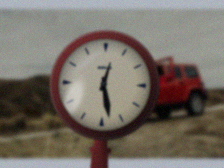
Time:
{"hour": 12, "minute": 28}
